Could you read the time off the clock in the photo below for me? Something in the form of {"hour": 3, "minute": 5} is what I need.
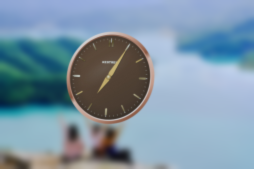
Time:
{"hour": 7, "minute": 5}
